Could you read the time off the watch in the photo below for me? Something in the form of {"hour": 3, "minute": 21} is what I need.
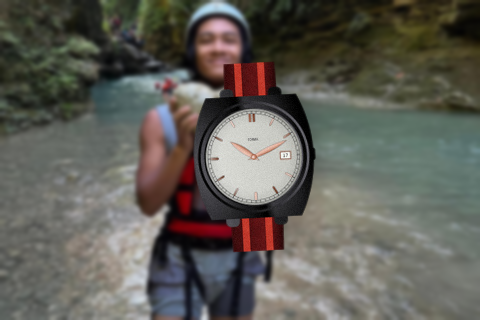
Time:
{"hour": 10, "minute": 11}
